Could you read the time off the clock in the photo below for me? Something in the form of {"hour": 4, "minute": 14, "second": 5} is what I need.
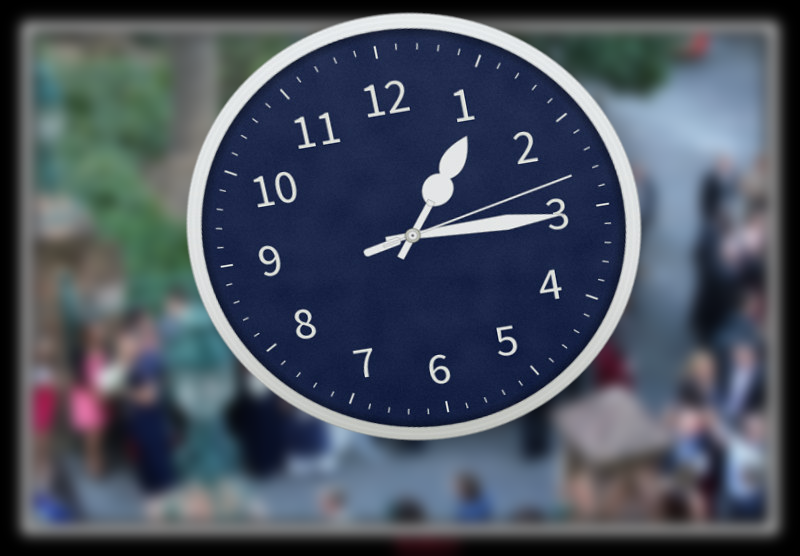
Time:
{"hour": 1, "minute": 15, "second": 13}
